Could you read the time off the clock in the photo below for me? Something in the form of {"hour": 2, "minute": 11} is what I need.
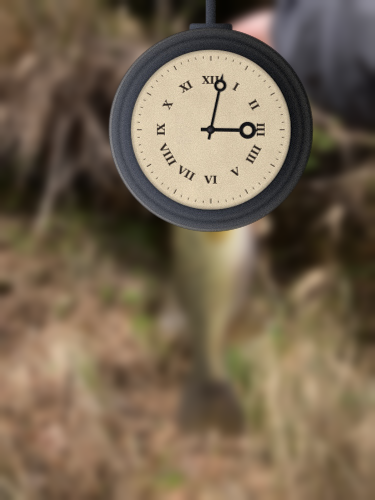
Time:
{"hour": 3, "minute": 2}
